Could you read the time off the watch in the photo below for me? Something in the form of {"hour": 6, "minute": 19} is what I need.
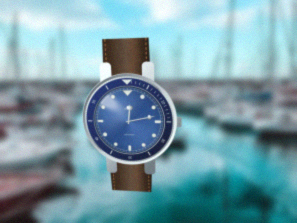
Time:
{"hour": 12, "minute": 13}
